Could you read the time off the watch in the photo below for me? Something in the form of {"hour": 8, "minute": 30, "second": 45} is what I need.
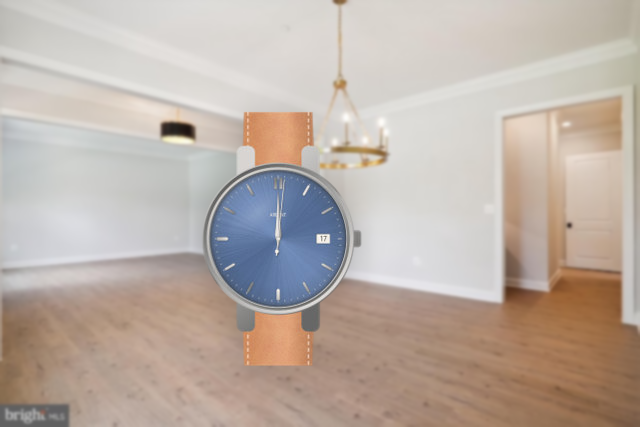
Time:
{"hour": 12, "minute": 0, "second": 1}
